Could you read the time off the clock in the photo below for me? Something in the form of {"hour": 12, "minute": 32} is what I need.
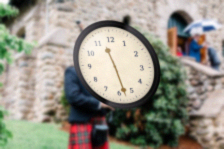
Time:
{"hour": 11, "minute": 28}
